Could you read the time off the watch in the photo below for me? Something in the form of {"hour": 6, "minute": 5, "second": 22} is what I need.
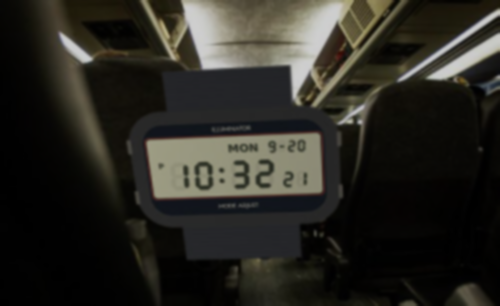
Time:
{"hour": 10, "minute": 32, "second": 21}
